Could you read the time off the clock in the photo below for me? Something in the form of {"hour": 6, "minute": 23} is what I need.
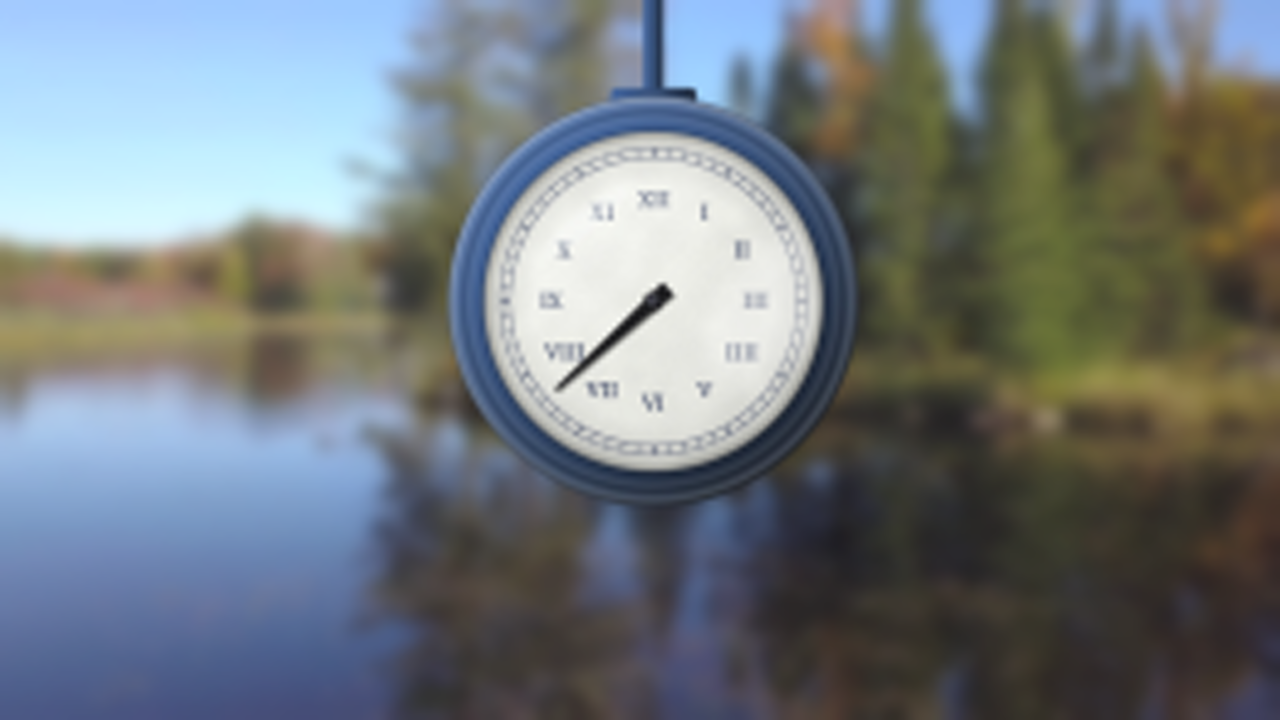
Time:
{"hour": 7, "minute": 38}
